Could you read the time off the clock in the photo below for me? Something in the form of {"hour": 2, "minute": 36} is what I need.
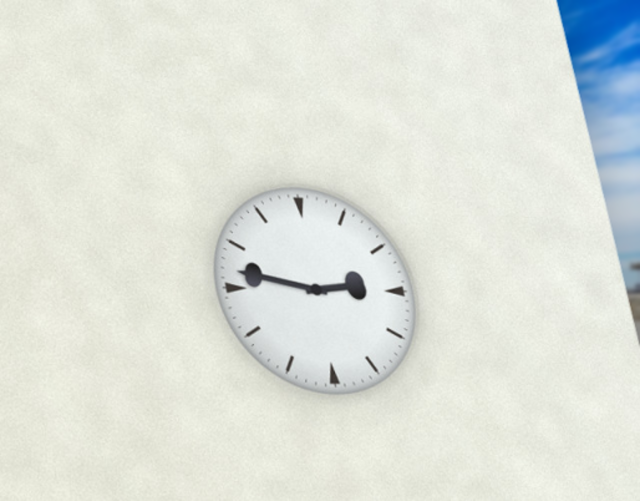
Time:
{"hour": 2, "minute": 47}
